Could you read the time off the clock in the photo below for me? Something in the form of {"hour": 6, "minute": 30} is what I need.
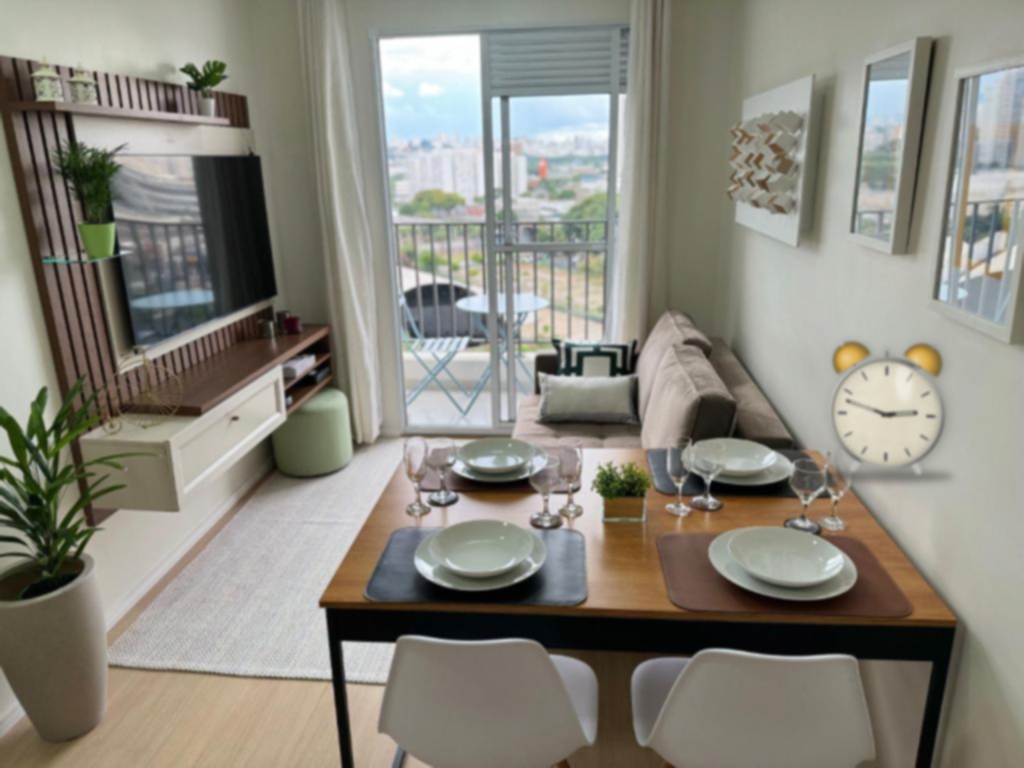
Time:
{"hour": 2, "minute": 48}
